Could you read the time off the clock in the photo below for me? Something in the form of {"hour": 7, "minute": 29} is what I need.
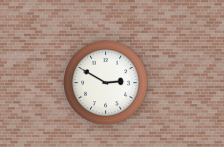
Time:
{"hour": 2, "minute": 50}
